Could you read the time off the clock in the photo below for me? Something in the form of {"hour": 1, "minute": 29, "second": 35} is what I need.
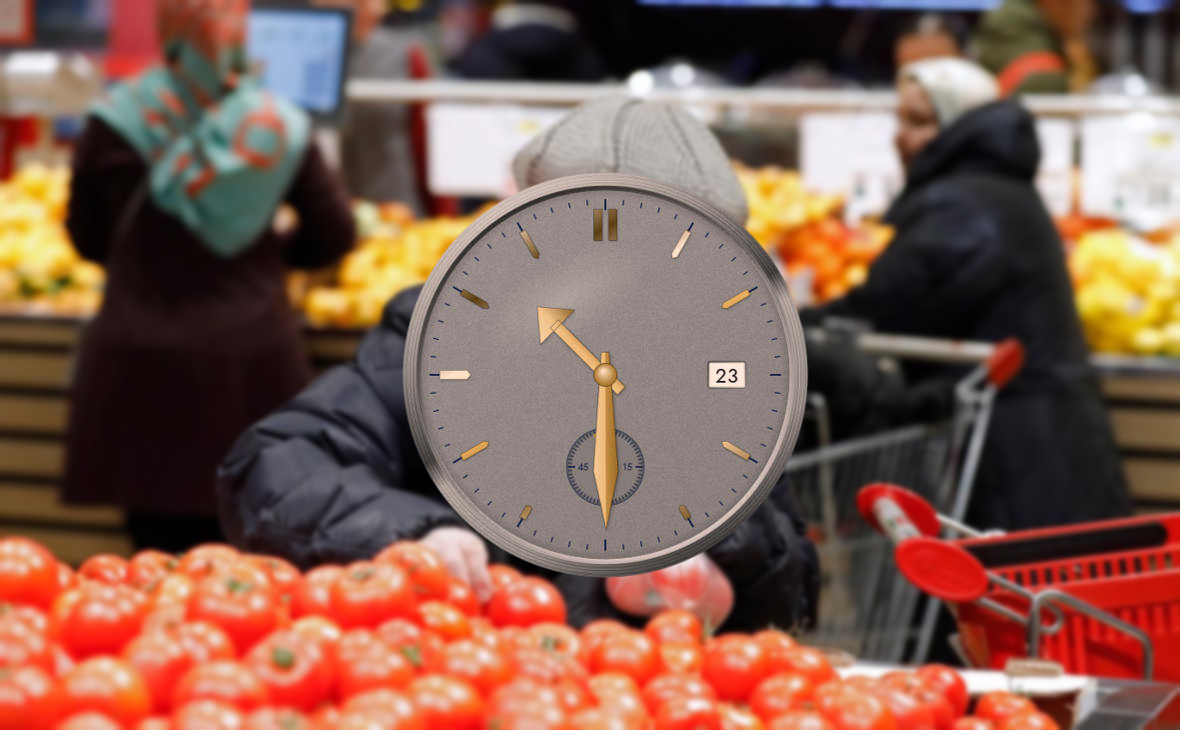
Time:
{"hour": 10, "minute": 29, "second": 57}
